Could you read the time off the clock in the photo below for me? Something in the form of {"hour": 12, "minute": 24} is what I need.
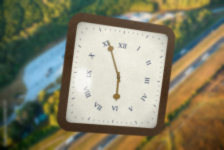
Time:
{"hour": 5, "minute": 56}
